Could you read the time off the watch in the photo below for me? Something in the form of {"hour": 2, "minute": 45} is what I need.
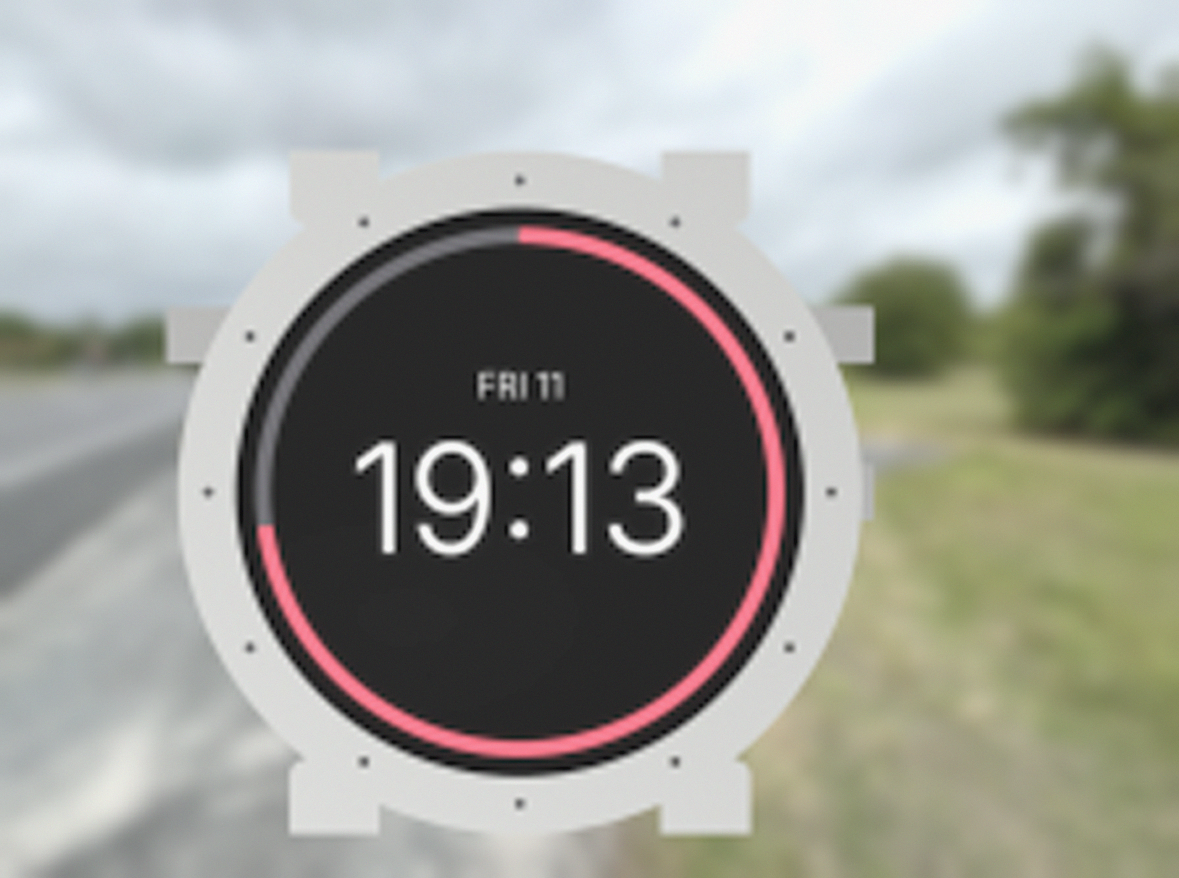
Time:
{"hour": 19, "minute": 13}
